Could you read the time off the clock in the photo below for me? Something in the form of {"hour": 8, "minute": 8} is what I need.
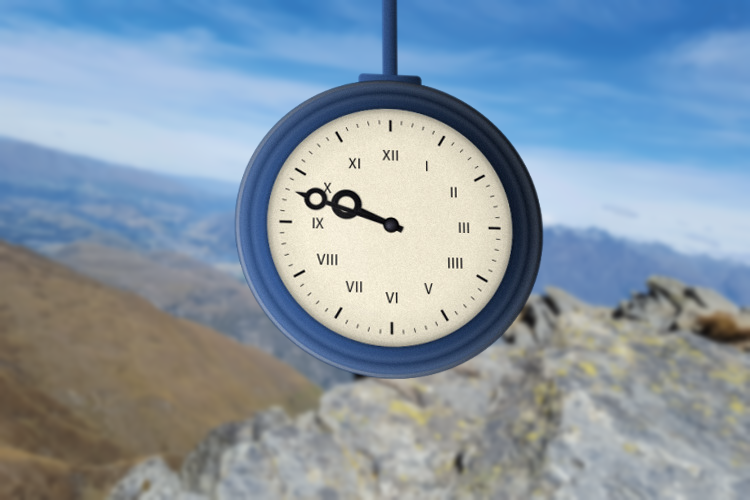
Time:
{"hour": 9, "minute": 48}
